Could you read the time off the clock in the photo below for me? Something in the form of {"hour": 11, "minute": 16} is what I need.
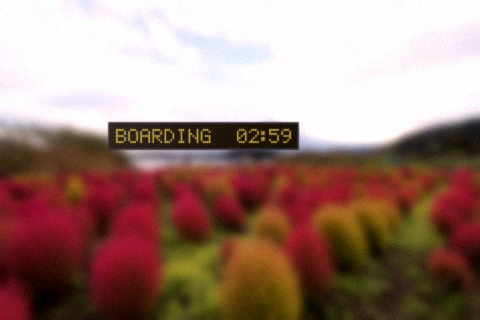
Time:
{"hour": 2, "minute": 59}
